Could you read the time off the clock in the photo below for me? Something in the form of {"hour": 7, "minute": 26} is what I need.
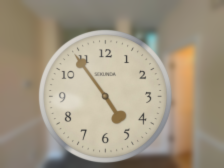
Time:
{"hour": 4, "minute": 54}
